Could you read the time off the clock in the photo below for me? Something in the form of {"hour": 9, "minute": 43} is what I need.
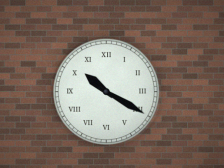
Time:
{"hour": 10, "minute": 20}
